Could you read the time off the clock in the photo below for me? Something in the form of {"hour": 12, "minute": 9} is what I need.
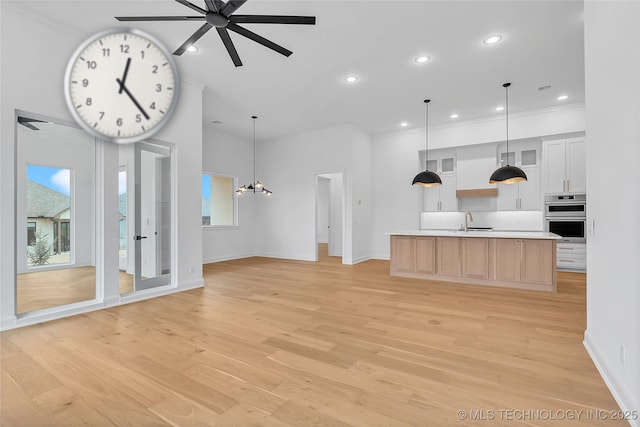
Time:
{"hour": 12, "minute": 23}
